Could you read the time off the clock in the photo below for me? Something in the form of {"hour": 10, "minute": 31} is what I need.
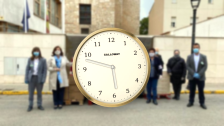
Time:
{"hour": 5, "minute": 48}
